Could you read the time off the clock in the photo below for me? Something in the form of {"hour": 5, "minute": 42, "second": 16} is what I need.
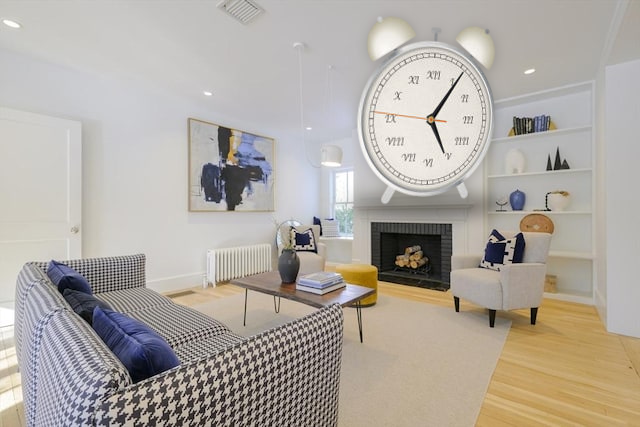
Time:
{"hour": 5, "minute": 5, "second": 46}
